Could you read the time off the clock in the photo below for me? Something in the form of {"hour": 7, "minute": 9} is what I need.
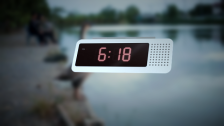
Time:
{"hour": 6, "minute": 18}
